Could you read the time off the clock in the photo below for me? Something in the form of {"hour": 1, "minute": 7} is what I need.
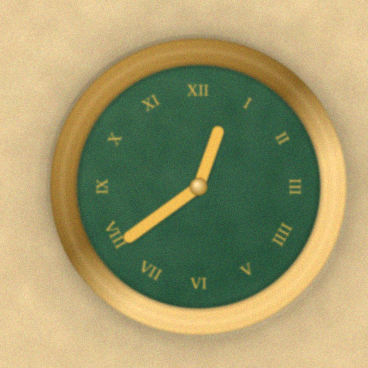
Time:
{"hour": 12, "minute": 39}
